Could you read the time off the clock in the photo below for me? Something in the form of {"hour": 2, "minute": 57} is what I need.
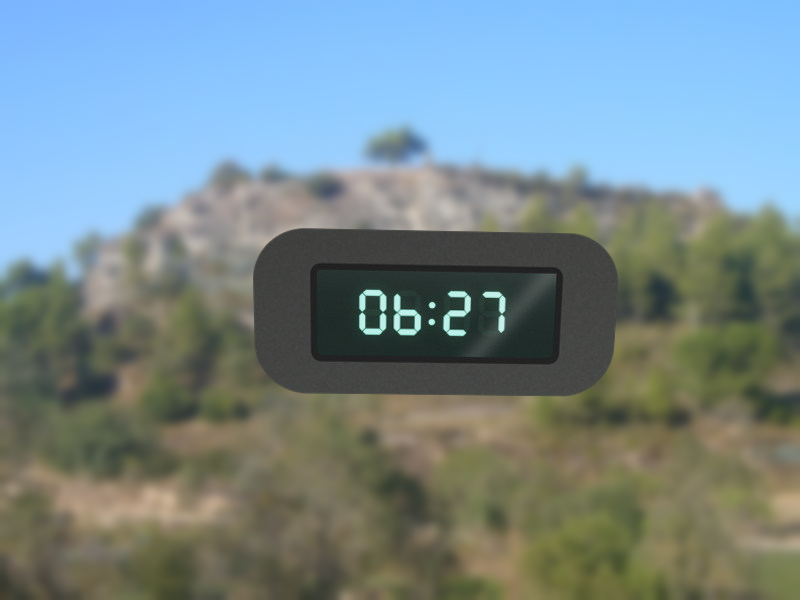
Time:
{"hour": 6, "minute": 27}
